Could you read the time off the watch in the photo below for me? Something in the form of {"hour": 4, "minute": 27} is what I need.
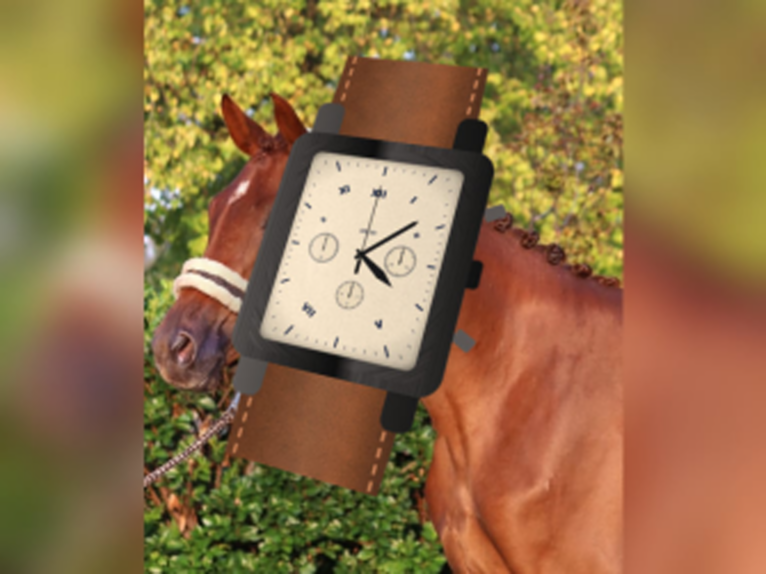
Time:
{"hour": 4, "minute": 8}
